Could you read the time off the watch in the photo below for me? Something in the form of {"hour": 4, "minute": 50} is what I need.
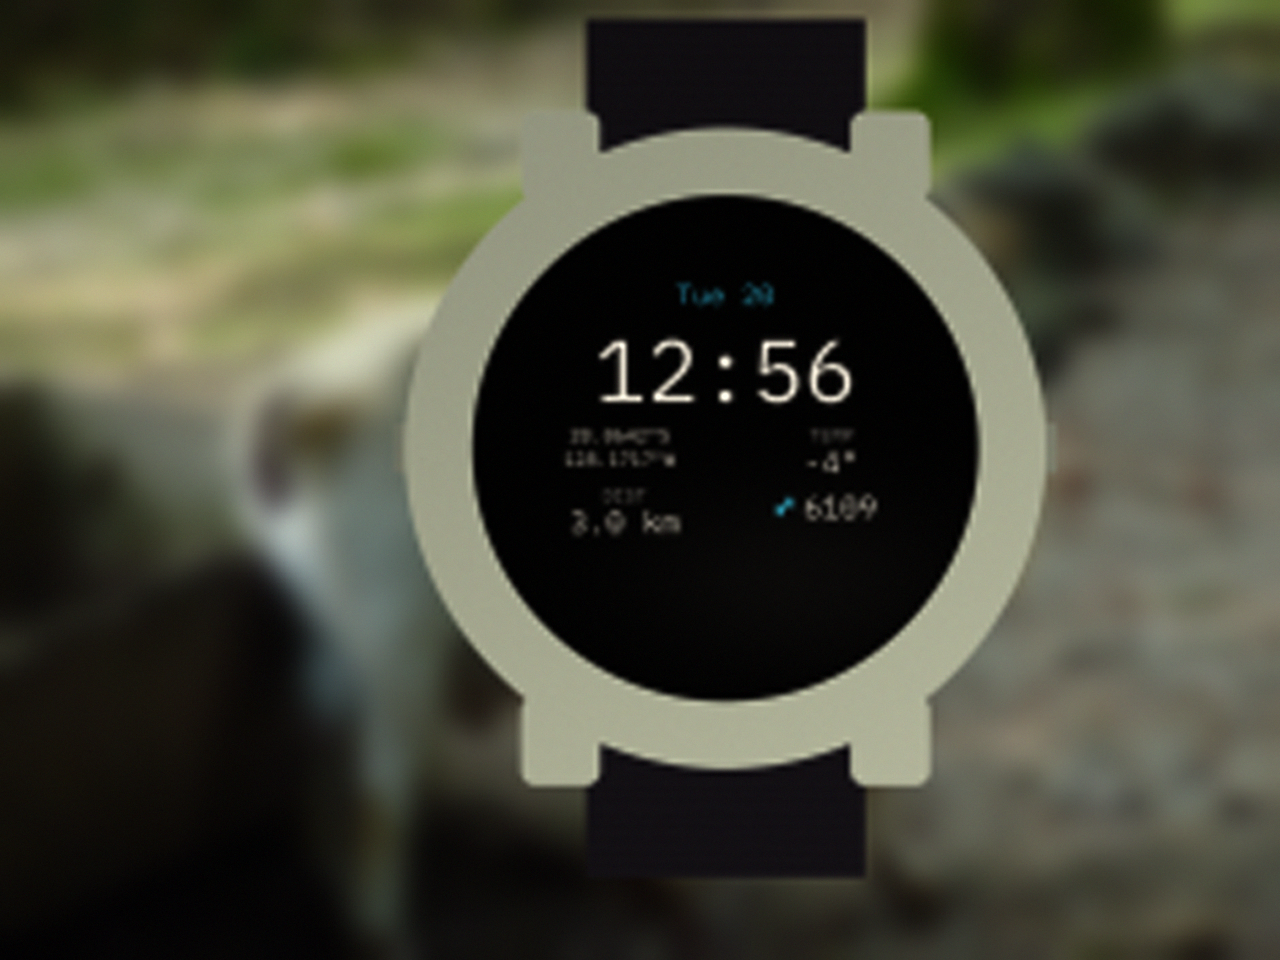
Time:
{"hour": 12, "minute": 56}
